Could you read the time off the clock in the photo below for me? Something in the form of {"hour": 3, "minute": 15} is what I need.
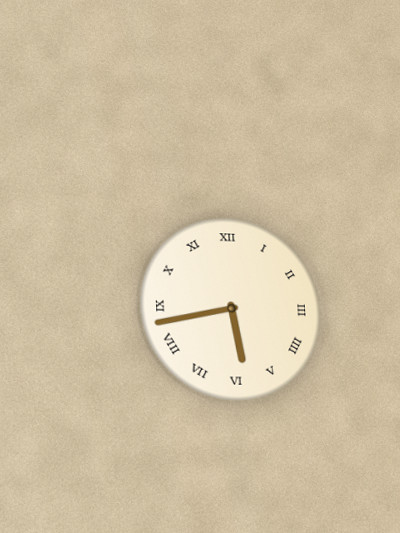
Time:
{"hour": 5, "minute": 43}
